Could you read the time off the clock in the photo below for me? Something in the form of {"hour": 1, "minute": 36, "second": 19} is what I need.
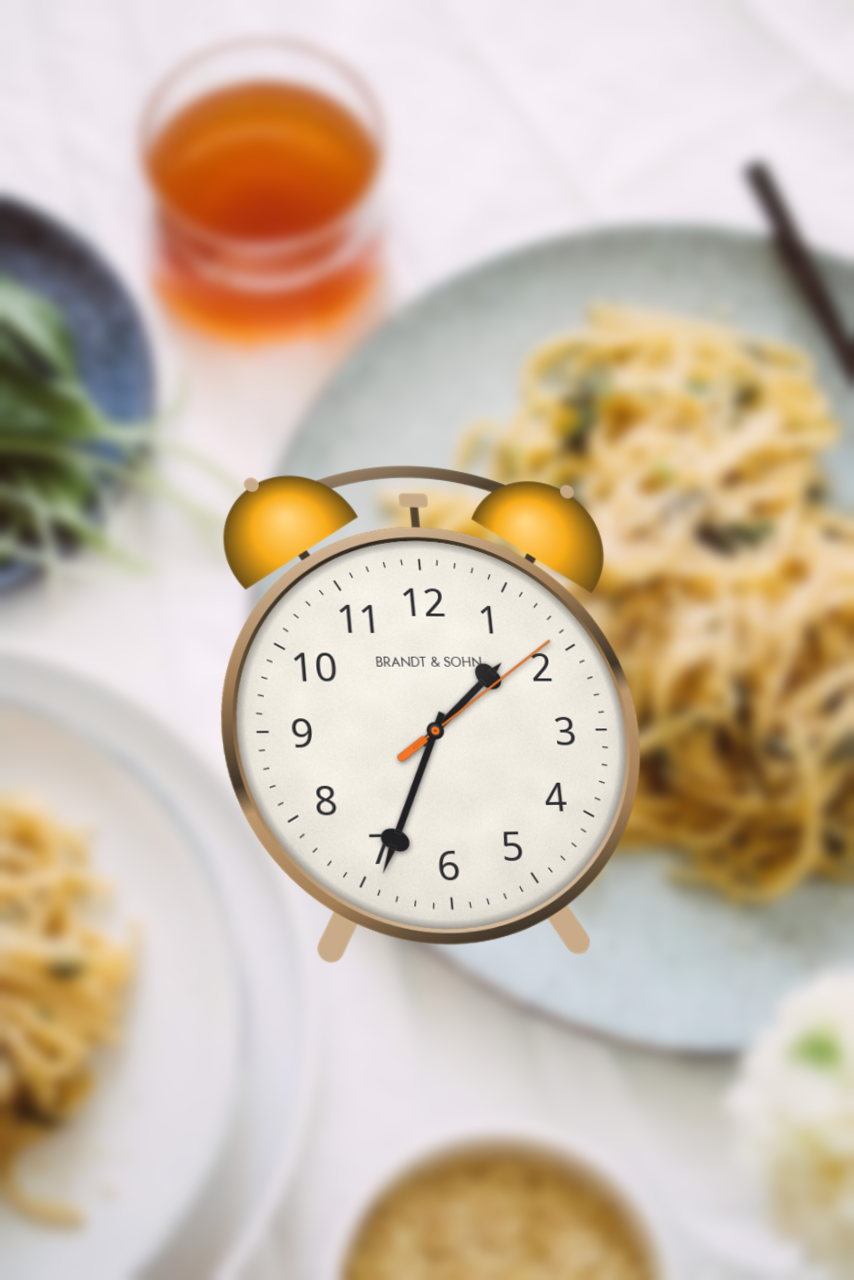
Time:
{"hour": 1, "minute": 34, "second": 9}
